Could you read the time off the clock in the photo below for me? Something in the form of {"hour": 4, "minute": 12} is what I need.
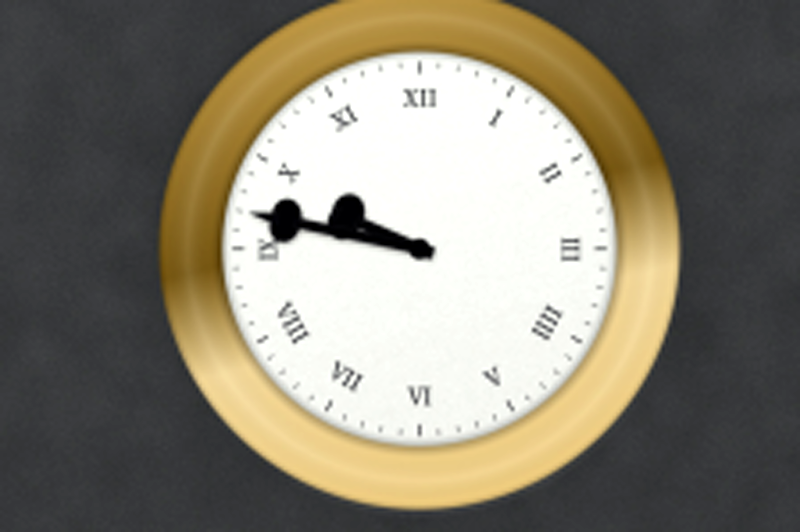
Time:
{"hour": 9, "minute": 47}
